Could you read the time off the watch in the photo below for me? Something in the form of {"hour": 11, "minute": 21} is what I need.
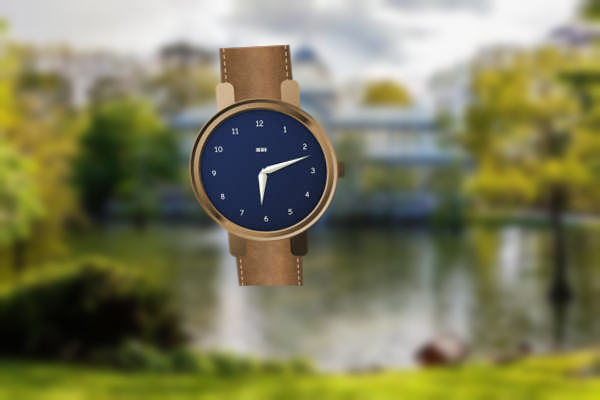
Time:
{"hour": 6, "minute": 12}
